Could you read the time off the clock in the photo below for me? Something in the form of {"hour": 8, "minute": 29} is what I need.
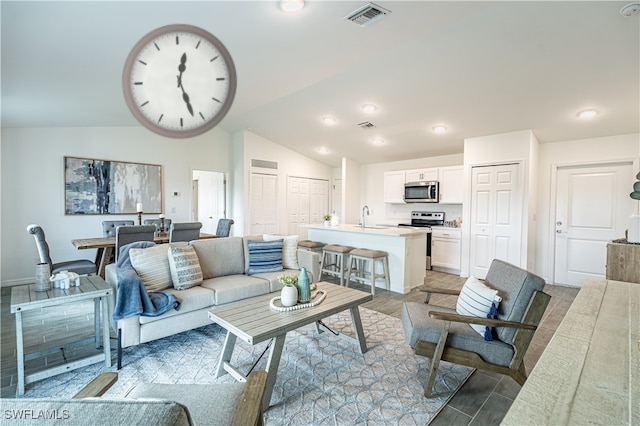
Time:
{"hour": 12, "minute": 27}
